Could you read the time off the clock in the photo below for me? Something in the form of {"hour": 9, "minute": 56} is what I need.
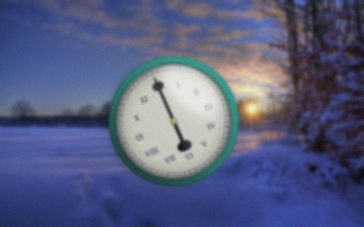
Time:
{"hour": 6, "minute": 0}
